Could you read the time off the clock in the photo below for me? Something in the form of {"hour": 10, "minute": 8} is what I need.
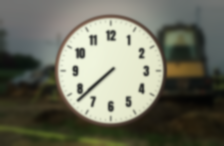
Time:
{"hour": 7, "minute": 38}
